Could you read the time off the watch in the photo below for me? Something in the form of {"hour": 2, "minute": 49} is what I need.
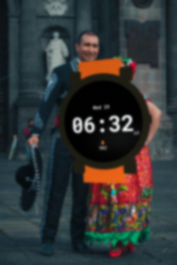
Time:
{"hour": 6, "minute": 32}
